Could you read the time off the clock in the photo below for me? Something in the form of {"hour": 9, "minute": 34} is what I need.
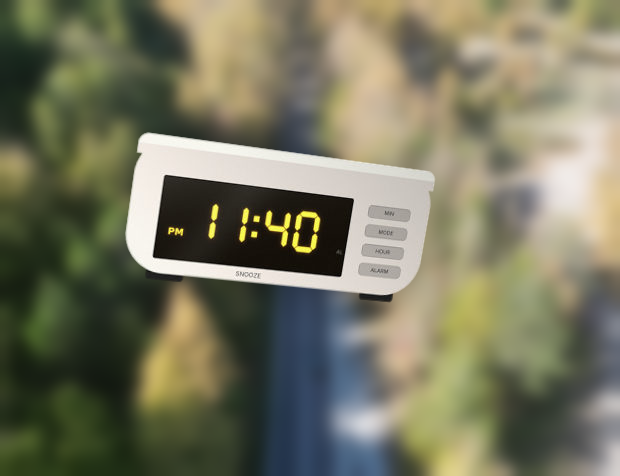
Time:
{"hour": 11, "minute": 40}
